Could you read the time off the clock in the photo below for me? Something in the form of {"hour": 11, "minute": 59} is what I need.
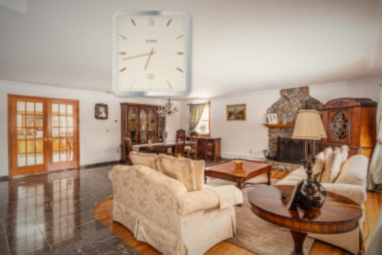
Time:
{"hour": 6, "minute": 43}
